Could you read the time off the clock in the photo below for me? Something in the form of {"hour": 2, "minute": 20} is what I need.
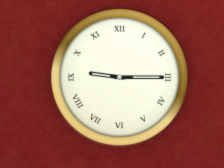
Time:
{"hour": 9, "minute": 15}
